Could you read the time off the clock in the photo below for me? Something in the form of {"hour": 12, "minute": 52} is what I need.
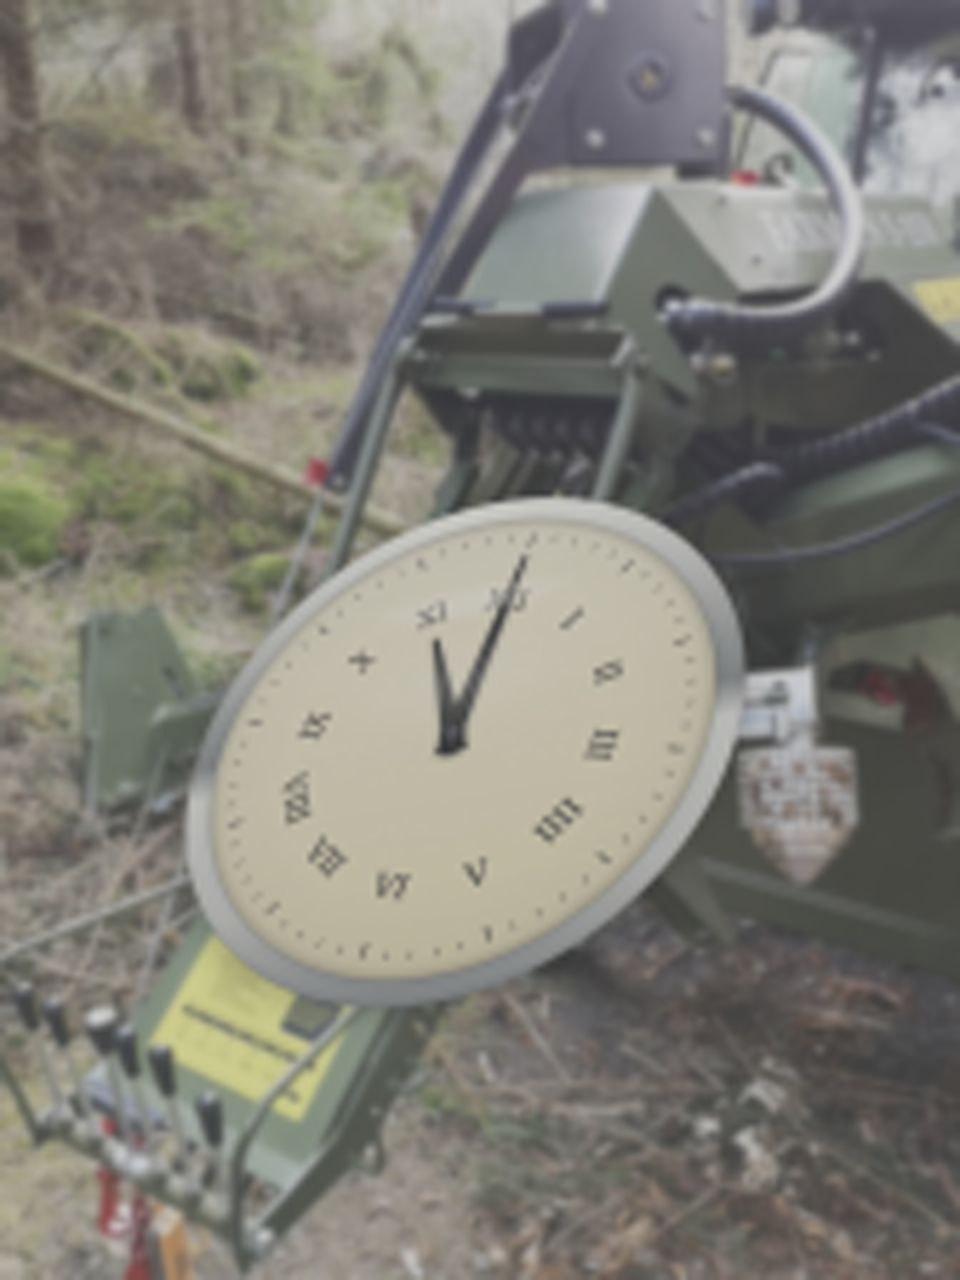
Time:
{"hour": 11, "minute": 0}
